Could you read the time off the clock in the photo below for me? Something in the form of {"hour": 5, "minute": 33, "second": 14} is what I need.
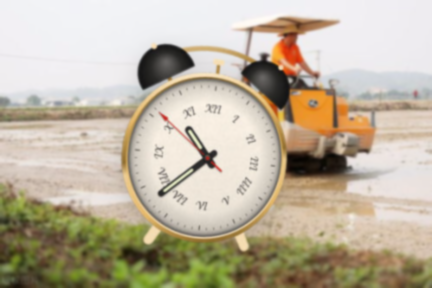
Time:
{"hour": 10, "minute": 37, "second": 51}
